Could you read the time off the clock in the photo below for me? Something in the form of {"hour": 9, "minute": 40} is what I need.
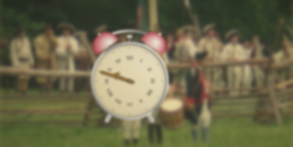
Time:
{"hour": 9, "minute": 48}
